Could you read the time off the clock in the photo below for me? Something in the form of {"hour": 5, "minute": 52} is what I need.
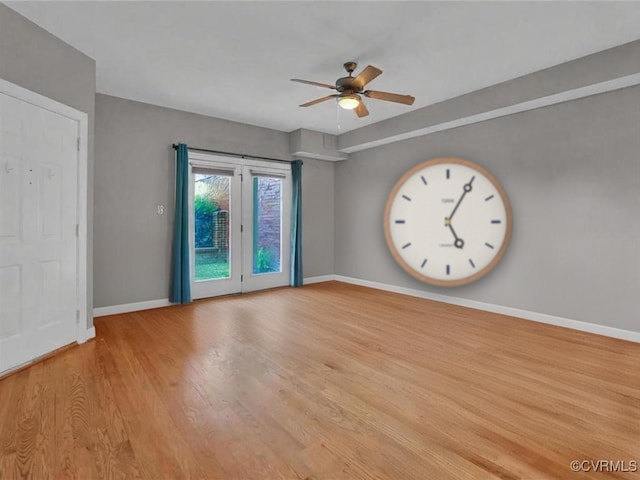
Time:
{"hour": 5, "minute": 5}
